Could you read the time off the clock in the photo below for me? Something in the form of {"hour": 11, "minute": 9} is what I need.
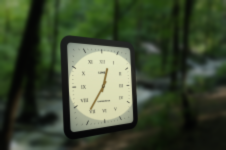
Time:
{"hour": 12, "minute": 36}
